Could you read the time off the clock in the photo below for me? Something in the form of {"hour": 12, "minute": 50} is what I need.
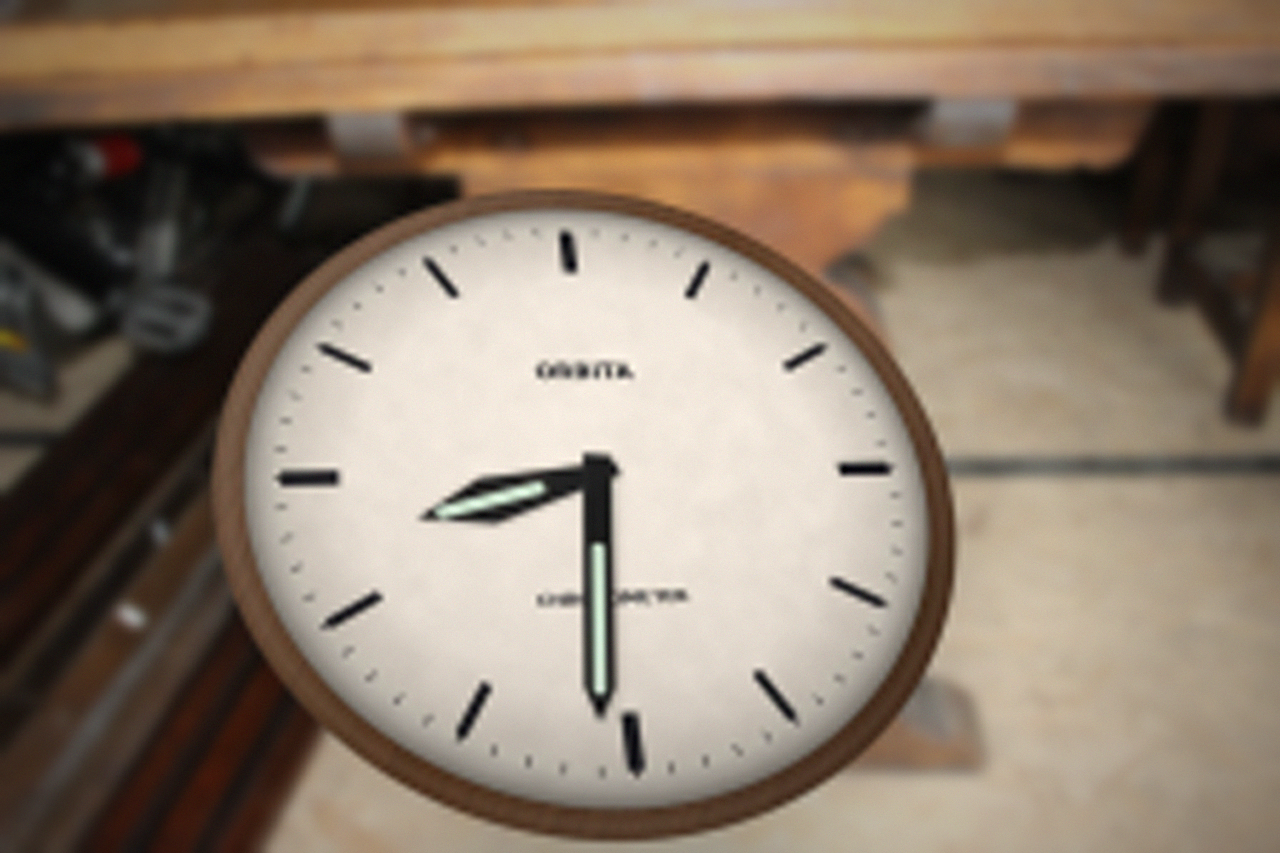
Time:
{"hour": 8, "minute": 31}
